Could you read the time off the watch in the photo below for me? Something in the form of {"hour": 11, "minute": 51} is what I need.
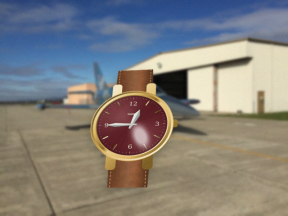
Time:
{"hour": 12, "minute": 45}
